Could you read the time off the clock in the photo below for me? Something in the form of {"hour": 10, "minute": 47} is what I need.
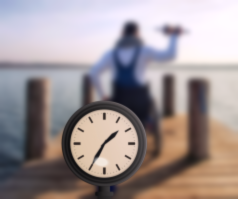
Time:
{"hour": 1, "minute": 35}
